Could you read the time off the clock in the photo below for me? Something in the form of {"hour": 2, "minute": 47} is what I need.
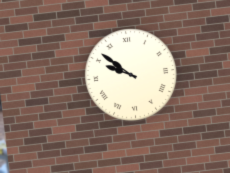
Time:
{"hour": 9, "minute": 52}
